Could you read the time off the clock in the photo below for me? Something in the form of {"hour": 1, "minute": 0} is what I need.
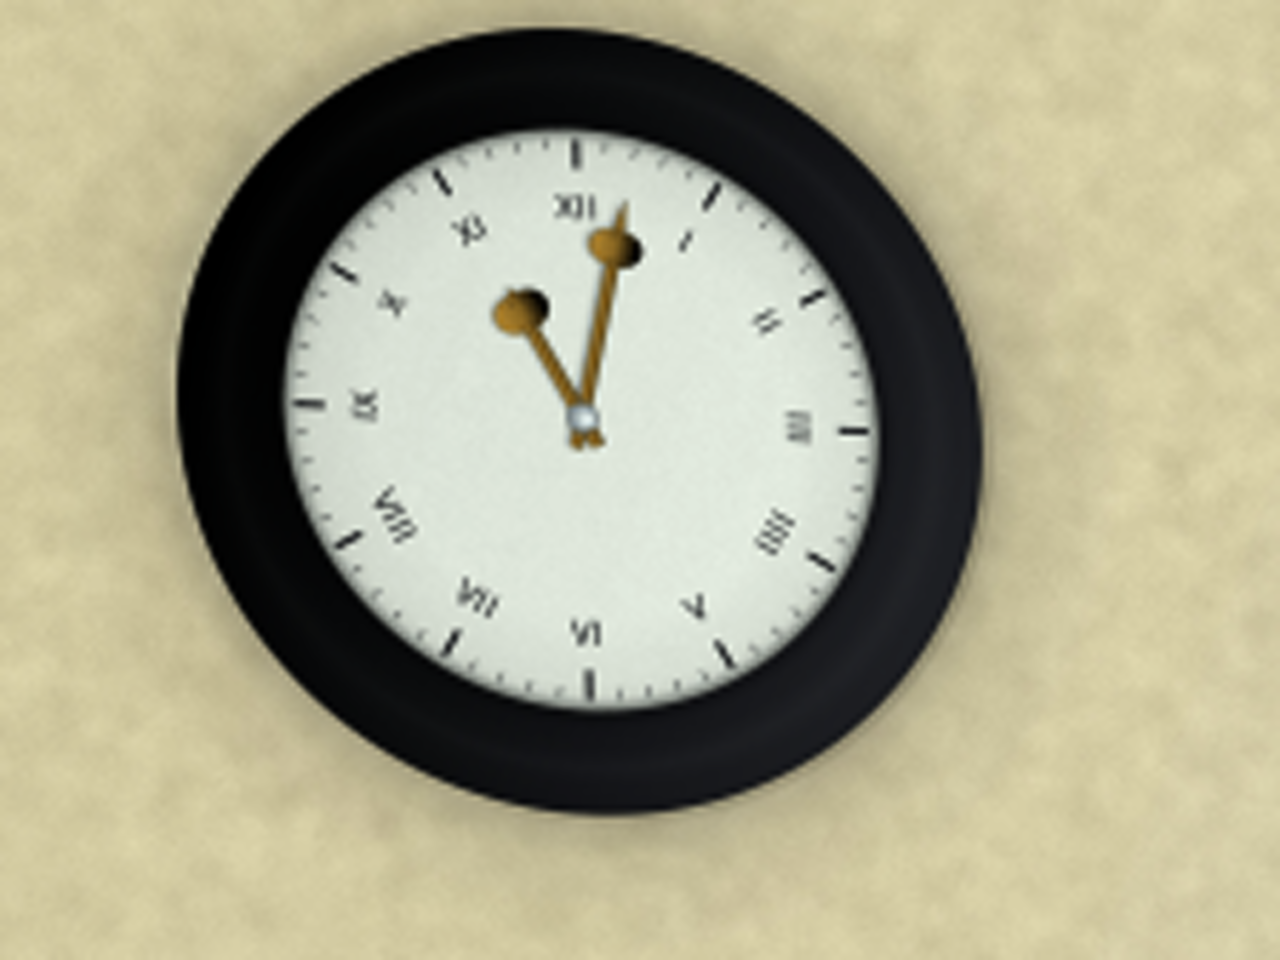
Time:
{"hour": 11, "minute": 2}
